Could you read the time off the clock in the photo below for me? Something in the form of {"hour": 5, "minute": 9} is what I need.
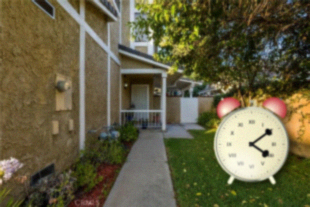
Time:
{"hour": 4, "minute": 9}
